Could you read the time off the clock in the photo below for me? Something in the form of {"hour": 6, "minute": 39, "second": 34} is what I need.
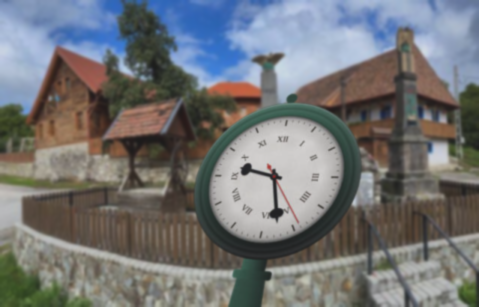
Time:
{"hour": 9, "minute": 27, "second": 24}
